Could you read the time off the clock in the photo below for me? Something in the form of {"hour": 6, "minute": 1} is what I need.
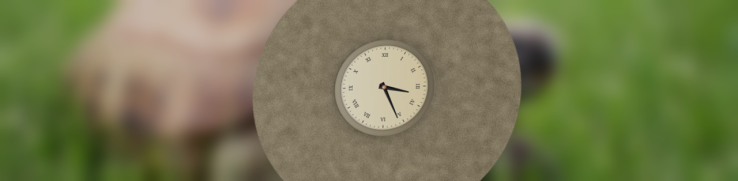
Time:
{"hour": 3, "minute": 26}
